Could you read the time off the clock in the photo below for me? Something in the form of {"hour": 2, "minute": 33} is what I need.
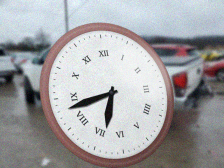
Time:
{"hour": 6, "minute": 43}
